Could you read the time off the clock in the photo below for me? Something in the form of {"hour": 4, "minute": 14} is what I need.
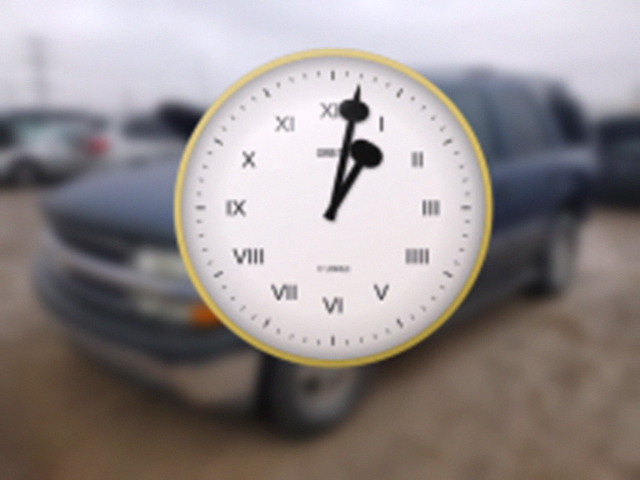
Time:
{"hour": 1, "minute": 2}
